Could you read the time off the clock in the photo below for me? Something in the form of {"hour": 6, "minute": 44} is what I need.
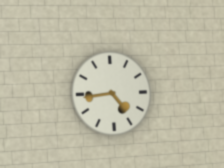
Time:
{"hour": 4, "minute": 44}
